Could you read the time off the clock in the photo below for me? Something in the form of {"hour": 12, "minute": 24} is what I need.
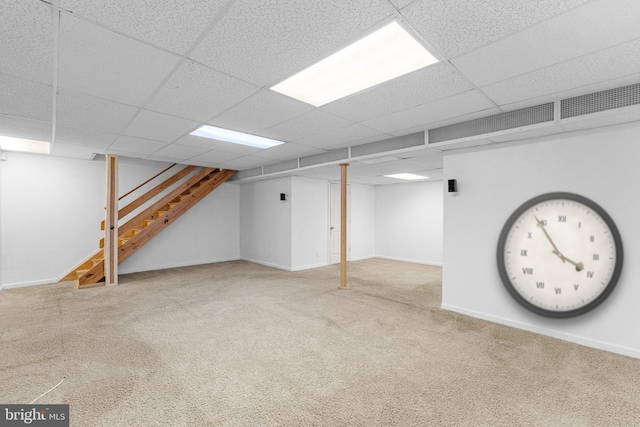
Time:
{"hour": 3, "minute": 54}
